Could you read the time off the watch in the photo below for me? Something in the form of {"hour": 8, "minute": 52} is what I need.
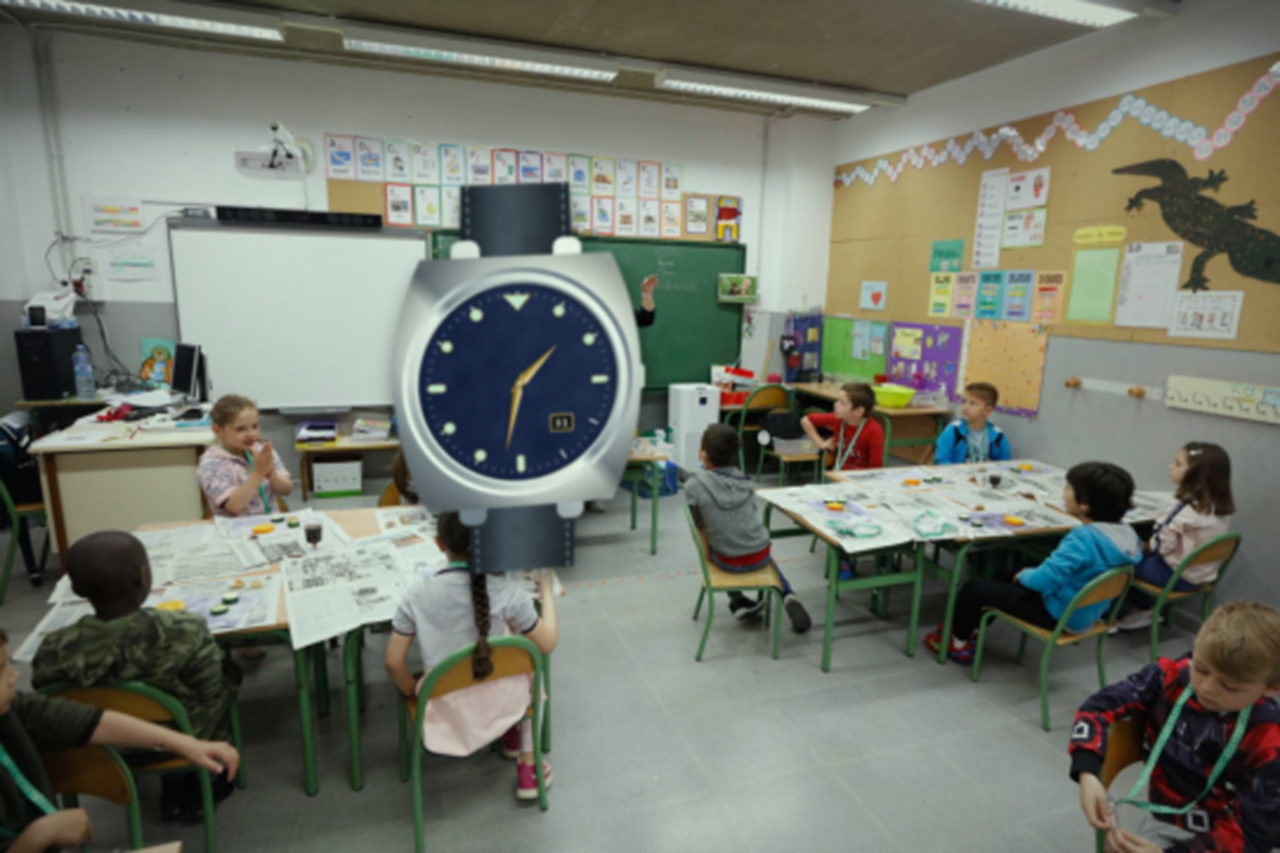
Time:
{"hour": 1, "minute": 32}
